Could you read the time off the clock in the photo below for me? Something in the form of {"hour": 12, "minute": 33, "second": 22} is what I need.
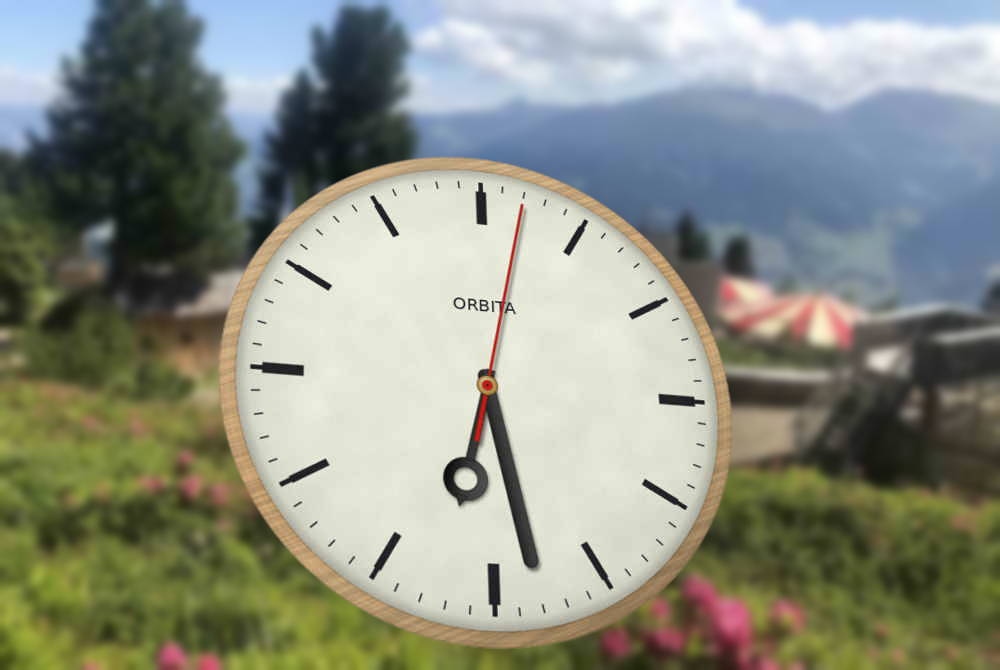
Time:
{"hour": 6, "minute": 28, "second": 2}
